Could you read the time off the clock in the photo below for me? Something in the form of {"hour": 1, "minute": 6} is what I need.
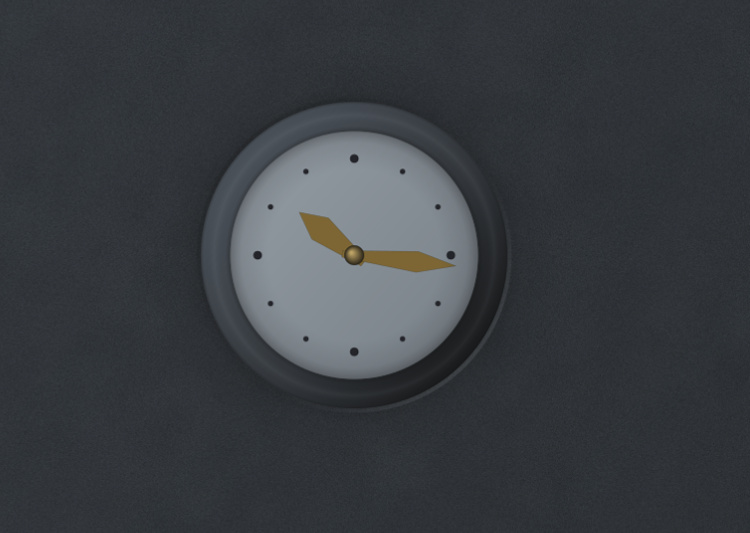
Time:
{"hour": 10, "minute": 16}
